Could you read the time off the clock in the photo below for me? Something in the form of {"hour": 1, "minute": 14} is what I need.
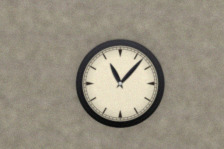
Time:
{"hour": 11, "minute": 7}
